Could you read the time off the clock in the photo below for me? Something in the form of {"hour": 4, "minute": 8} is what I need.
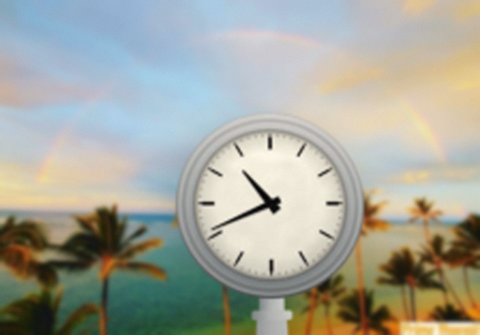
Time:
{"hour": 10, "minute": 41}
